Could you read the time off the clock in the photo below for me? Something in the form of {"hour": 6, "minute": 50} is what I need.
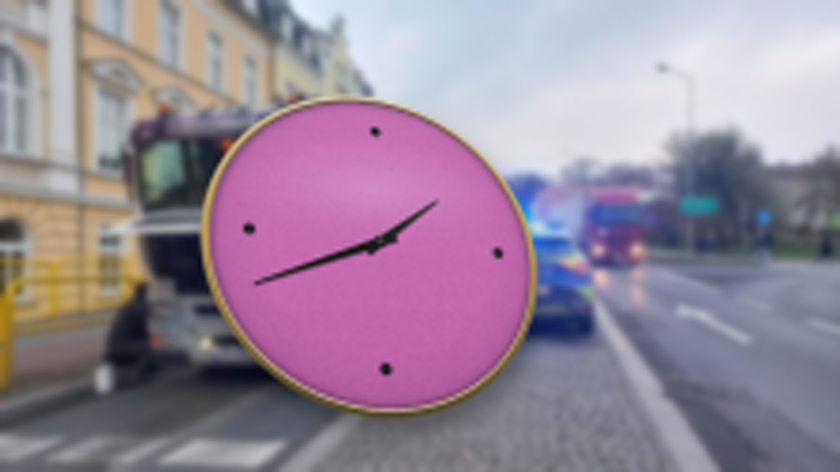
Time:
{"hour": 1, "minute": 41}
